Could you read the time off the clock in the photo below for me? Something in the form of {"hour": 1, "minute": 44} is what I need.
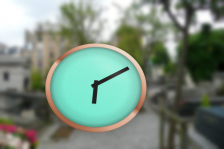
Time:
{"hour": 6, "minute": 10}
